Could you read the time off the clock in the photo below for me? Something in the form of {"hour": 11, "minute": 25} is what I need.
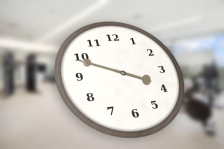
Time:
{"hour": 3, "minute": 49}
